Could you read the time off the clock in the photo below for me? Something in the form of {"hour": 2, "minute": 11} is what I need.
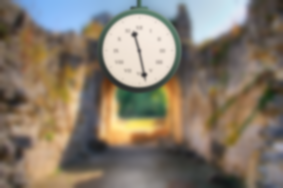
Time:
{"hour": 11, "minute": 28}
